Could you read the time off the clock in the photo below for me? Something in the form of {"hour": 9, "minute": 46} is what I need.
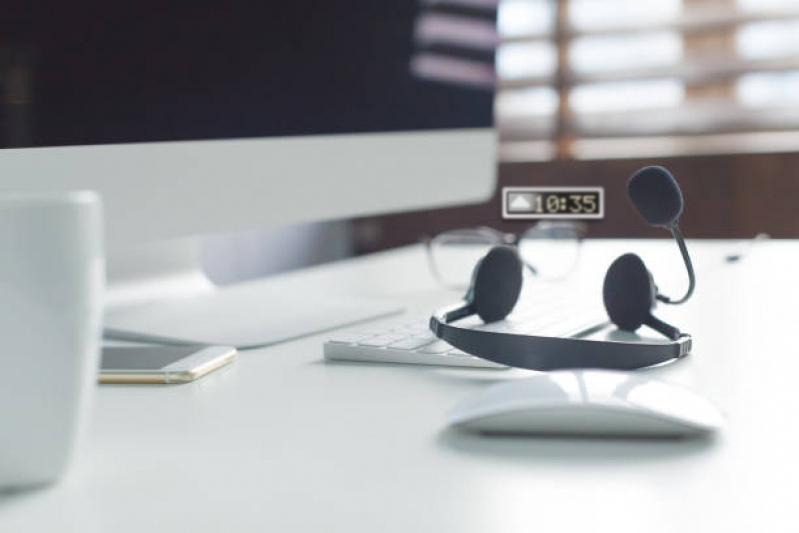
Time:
{"hour": 10, "minute": 35}
